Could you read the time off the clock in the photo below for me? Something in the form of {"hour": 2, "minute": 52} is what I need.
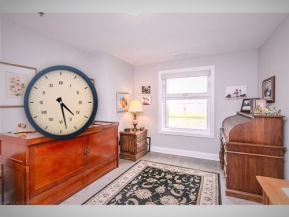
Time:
{"hour": 4, "minute": 28}
